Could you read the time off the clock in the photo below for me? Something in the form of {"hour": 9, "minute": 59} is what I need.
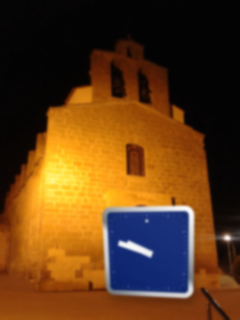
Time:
{"hour": 9, "minute": 48}
